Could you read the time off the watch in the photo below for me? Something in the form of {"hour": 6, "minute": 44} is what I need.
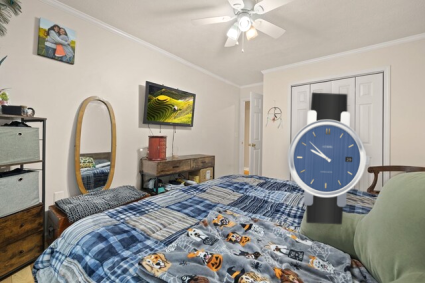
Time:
{"hour": 9, "minute": 52}
